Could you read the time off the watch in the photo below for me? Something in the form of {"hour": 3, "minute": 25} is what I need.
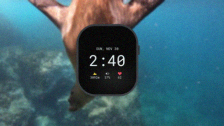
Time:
{"hour": 2, "minute": 40}
